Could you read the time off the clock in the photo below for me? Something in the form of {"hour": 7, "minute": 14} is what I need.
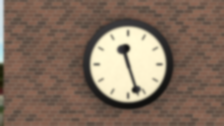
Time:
{"hour": 11, "minute": 27}
